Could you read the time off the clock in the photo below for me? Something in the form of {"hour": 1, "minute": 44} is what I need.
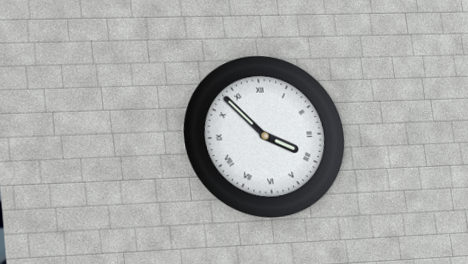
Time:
{"hour": 3, "minute": 53}
